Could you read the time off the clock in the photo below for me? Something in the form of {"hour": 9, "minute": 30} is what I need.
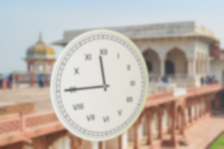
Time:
{"hour": 11, "minute": 45}
